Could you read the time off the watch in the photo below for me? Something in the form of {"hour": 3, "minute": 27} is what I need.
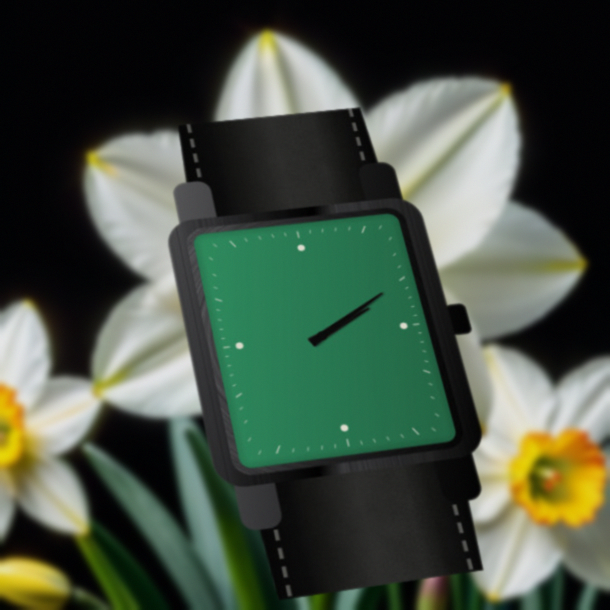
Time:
{"hour": 2, "minute": 10}
